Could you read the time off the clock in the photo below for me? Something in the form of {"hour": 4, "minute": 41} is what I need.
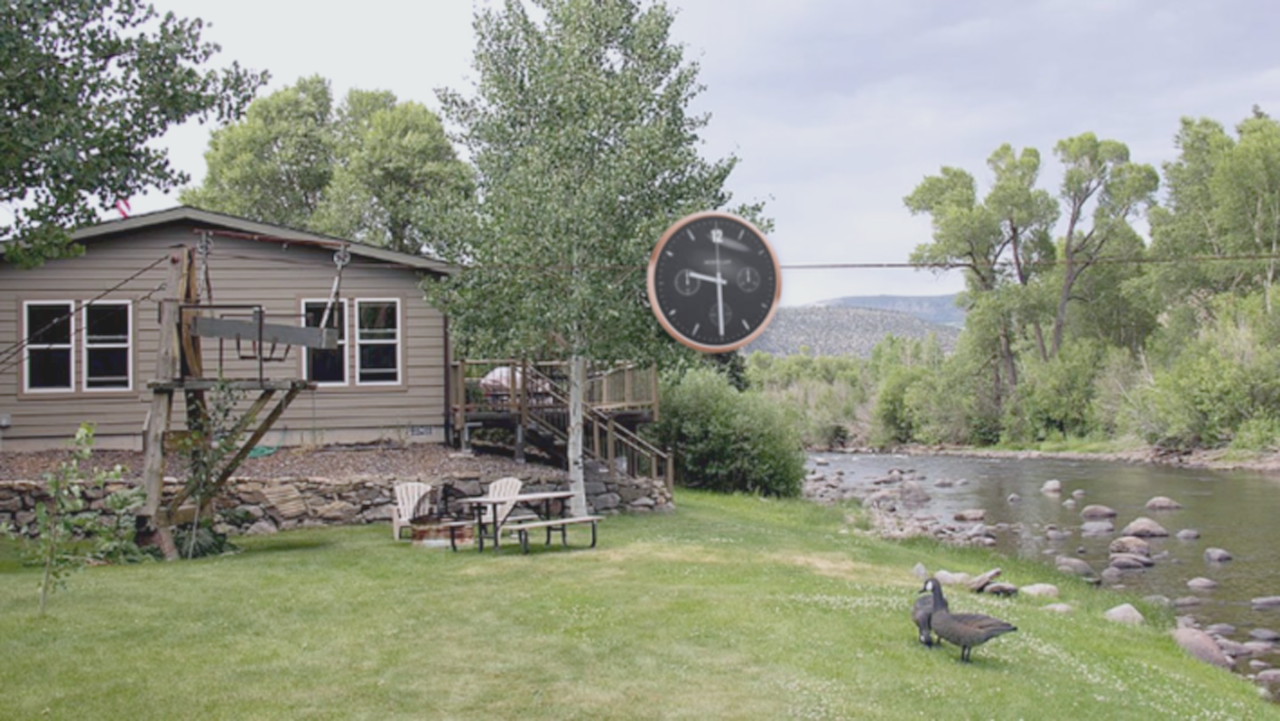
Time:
{"hour": 9, "minute": 30}
